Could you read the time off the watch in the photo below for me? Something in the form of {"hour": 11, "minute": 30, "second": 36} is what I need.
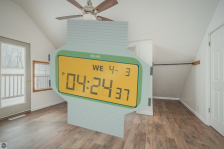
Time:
{"hour": 4, "minute": 24, "second": 37}
